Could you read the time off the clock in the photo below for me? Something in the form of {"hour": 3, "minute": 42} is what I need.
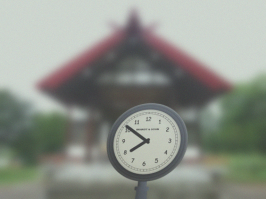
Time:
{"hour": 7, "minute": 51}
